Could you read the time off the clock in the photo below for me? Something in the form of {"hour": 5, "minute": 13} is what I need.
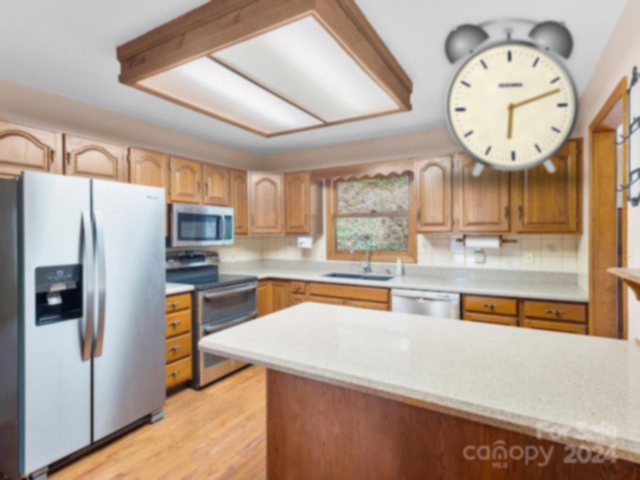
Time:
{"hour": 6, "minute": 12}
